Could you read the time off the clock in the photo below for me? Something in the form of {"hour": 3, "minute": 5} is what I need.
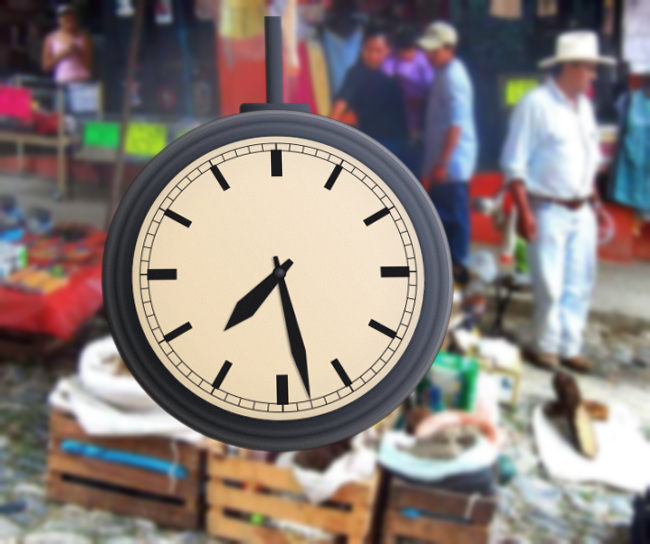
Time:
{"hour": 7, "minute": 28}
